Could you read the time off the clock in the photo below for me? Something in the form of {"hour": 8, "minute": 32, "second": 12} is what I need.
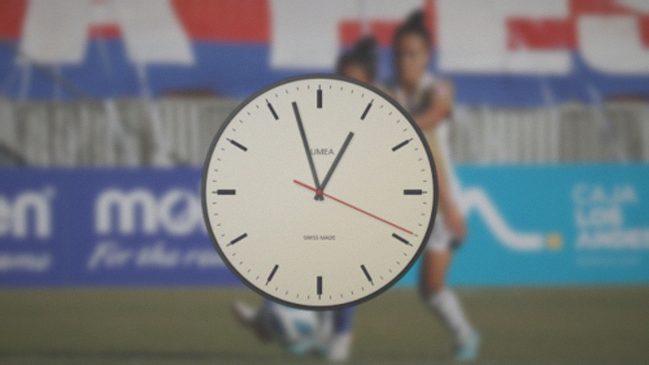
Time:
{"hour": 12, "minute": 57, "second": 19}
